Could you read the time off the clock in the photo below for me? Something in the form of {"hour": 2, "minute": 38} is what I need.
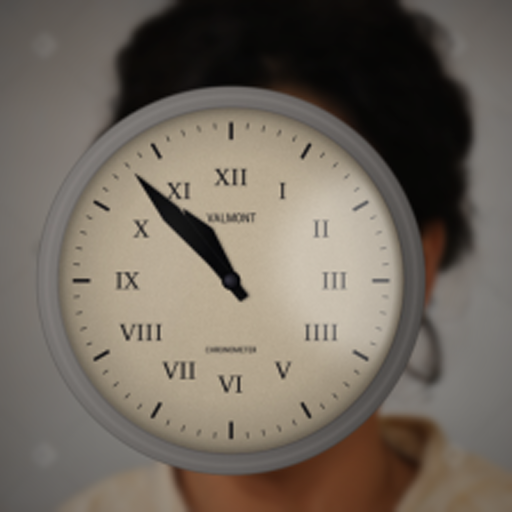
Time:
{"hour": 10, "minute": 53}
